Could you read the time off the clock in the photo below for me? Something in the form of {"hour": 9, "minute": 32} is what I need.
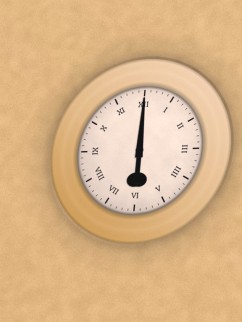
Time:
{"hour": 6, "minute": 0}
